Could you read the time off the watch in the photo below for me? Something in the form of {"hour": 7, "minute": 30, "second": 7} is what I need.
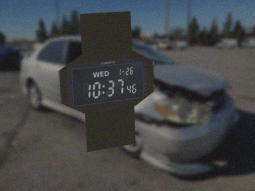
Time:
{"hour": 10, "minute": 37, "second": 46}
